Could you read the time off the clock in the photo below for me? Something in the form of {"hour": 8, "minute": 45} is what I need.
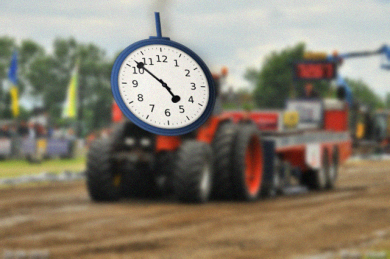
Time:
{"hour": 4, "minute": 52}
